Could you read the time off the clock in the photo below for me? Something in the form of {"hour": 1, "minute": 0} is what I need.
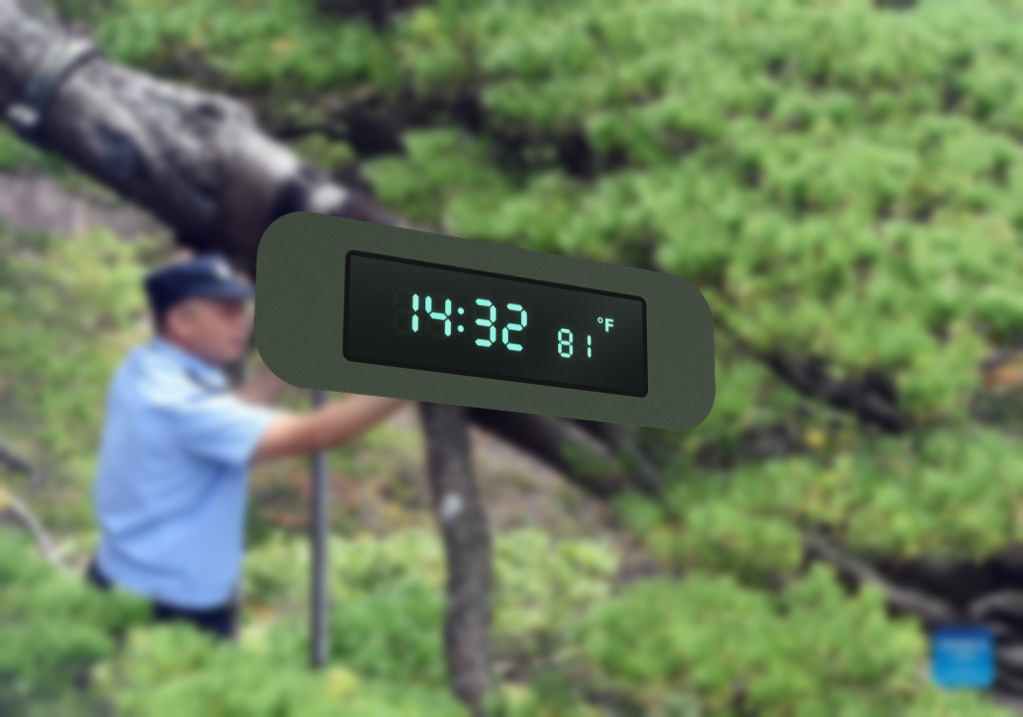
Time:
{"hour": 14, "minute": 32}
